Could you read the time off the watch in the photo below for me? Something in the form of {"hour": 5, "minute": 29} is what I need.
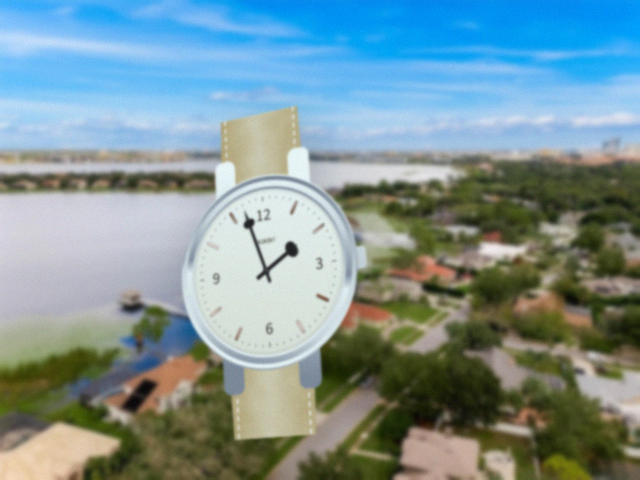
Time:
{"hour": 1, "minute": 57}
